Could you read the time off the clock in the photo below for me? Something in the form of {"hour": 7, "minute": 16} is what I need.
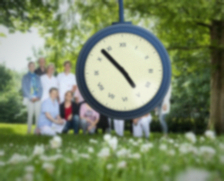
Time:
{"hour": 4, "minute": 53}
